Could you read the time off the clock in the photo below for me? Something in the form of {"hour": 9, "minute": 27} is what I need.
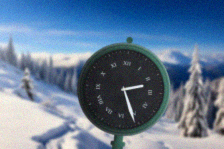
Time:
{"hour": 2, "minute": 26}
